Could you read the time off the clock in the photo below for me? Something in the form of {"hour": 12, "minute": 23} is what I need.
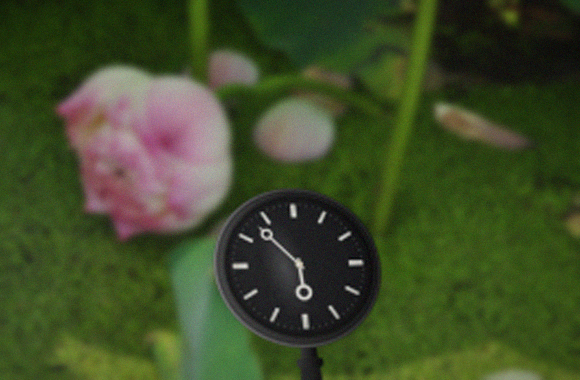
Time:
{"hour": 5, "minute": 53}
